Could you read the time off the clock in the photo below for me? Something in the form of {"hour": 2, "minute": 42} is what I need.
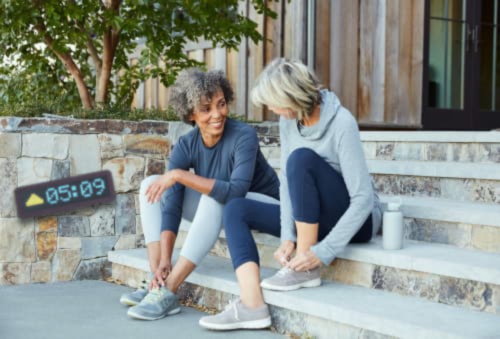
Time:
{"hour": 5, "minute": 9}
